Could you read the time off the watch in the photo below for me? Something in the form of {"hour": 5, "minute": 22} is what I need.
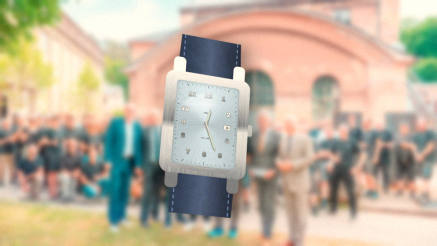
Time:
{"hour": 12, "minute": 26}
